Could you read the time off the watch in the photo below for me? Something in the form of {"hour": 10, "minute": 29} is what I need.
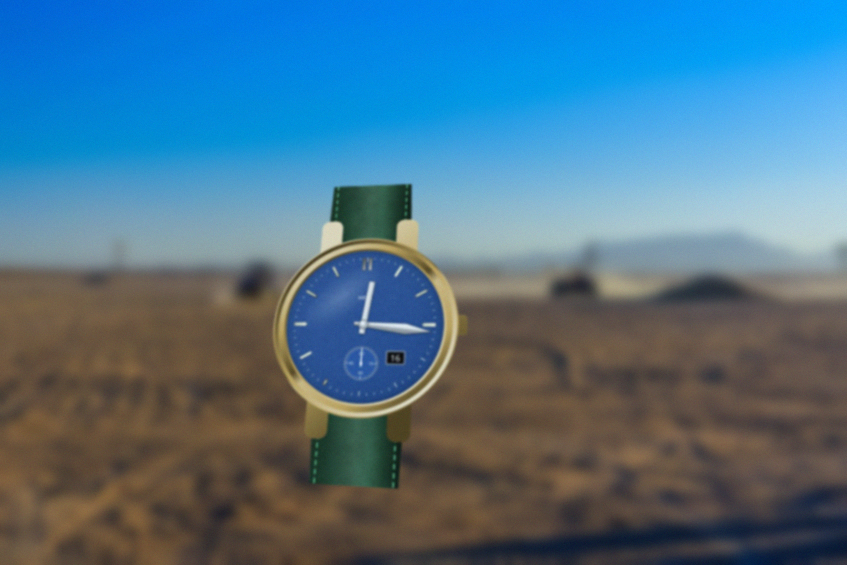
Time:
{"hour": 12, "minute": 16}
